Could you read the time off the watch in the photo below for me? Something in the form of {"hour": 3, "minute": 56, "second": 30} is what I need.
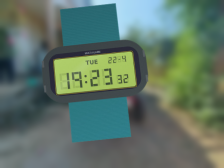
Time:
{"hour": 19, "minute": 23, "second": 32}
